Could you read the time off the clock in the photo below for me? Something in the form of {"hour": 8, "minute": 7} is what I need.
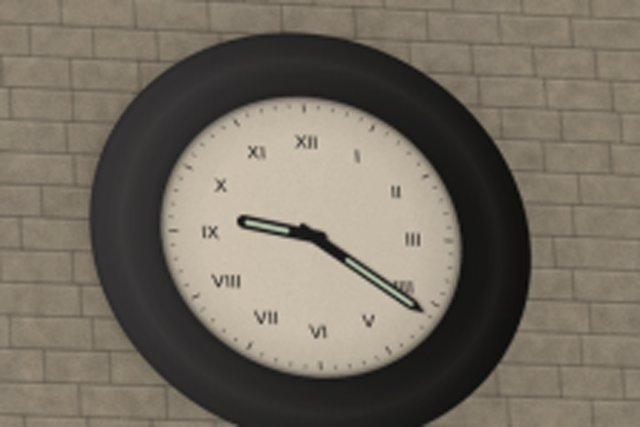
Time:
{"hour": 9, "minute": 21}
